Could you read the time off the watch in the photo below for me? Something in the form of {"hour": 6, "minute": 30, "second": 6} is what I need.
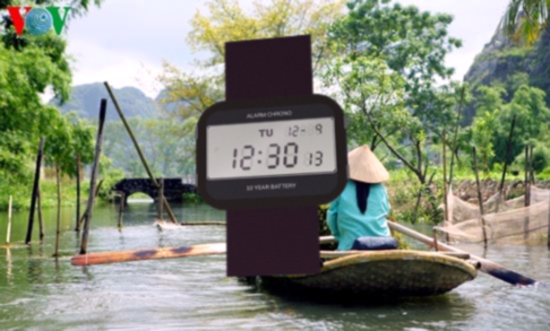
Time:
{"hour": 12, "minute": 30, "second": 13}
